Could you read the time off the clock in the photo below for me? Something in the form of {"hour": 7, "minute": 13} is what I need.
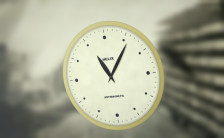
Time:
{"hour": 11, "minute": 6}
